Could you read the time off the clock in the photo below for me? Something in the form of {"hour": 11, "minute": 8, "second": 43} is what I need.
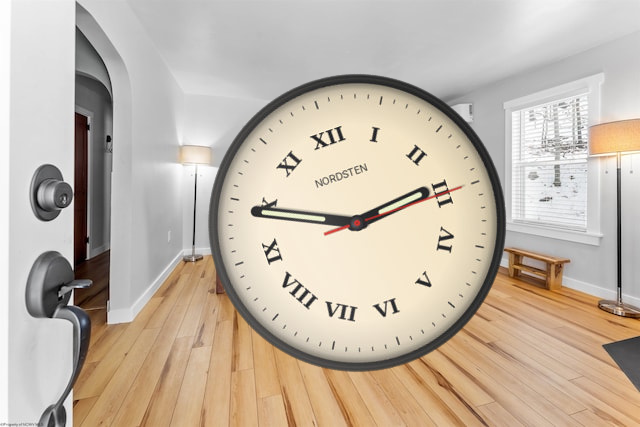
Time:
{"hour": 2, "minute": 49, "second": 15}
